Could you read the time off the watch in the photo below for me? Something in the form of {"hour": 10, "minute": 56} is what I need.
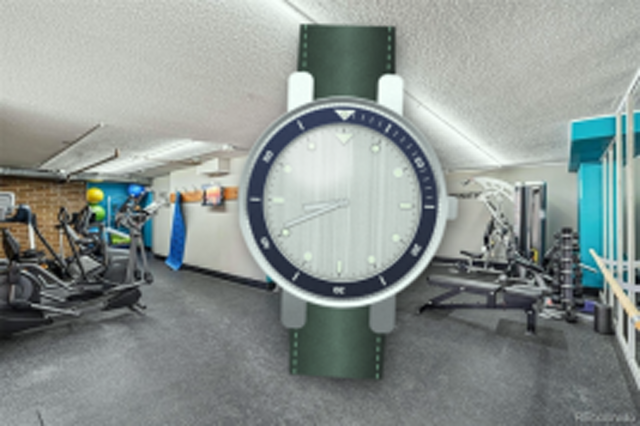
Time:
{"hour": 8, "minute": 41}
